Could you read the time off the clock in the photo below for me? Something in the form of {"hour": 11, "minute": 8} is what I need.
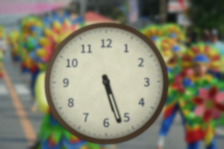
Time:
{"hour": 5, "minute": 27}
